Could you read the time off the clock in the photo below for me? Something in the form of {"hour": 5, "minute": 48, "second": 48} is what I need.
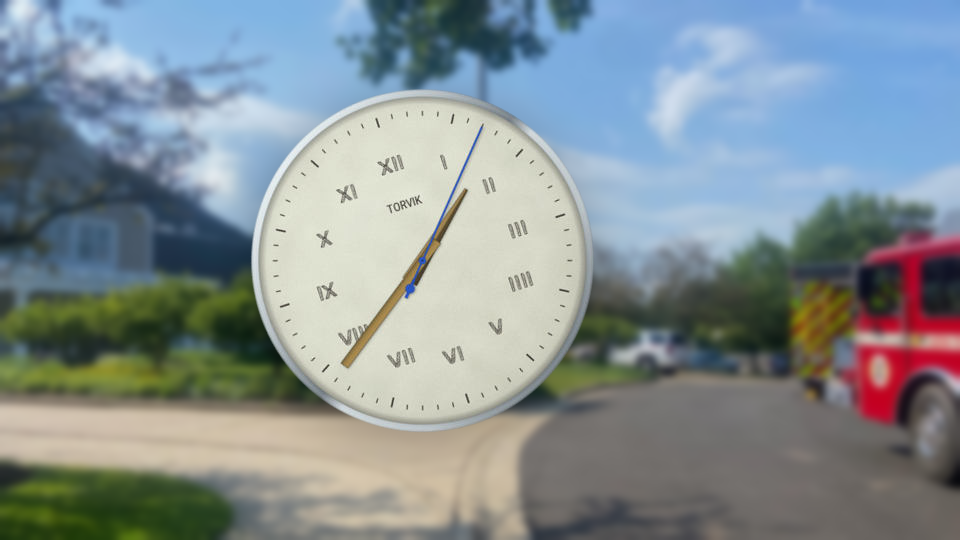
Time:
{"hour": 1, "minute": 39, "second": 7}
